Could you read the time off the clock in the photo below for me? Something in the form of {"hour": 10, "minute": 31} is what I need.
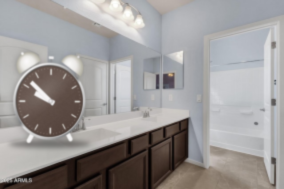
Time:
{"hour": 9, "minute": 52}
